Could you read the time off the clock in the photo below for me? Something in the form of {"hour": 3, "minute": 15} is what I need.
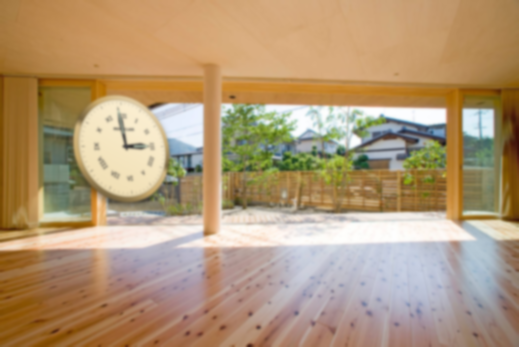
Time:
{"hour": 2, "minute": 59}
